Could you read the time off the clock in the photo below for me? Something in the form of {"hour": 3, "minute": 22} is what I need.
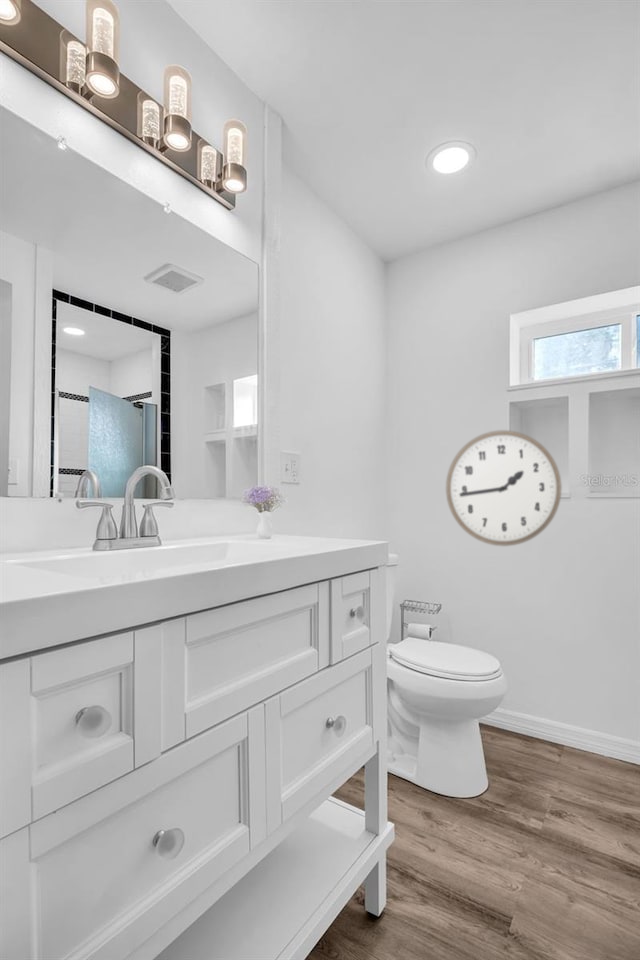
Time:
{"hour": 1, "minute": 44}
